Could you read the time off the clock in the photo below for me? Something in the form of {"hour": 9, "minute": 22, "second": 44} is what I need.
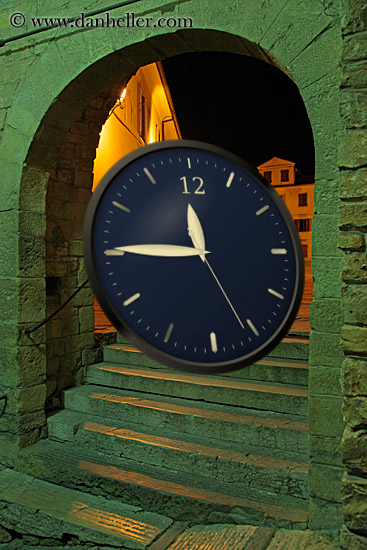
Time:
{"hour": 11, "minute": 45, "second": 26}
